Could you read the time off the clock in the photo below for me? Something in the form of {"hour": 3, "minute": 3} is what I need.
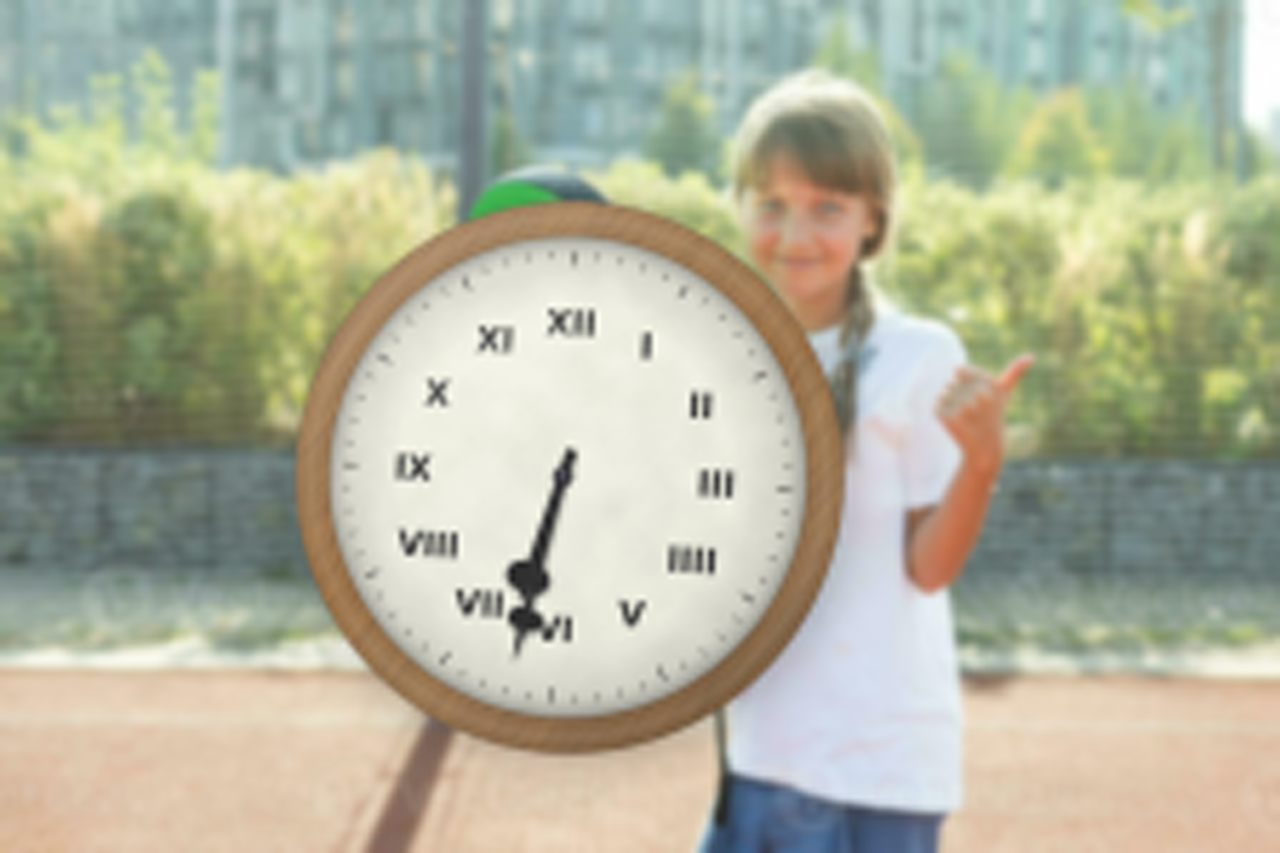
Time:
{"hour": 6, "minute": 32}
